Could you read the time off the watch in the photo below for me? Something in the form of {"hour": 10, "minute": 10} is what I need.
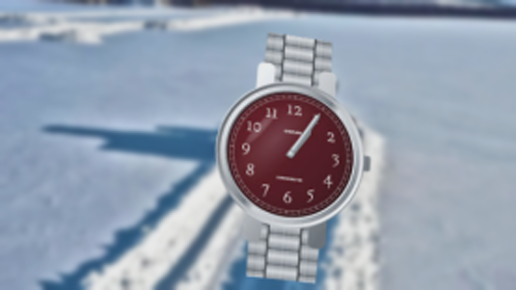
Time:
{"hour": 1, "minute": 5}
